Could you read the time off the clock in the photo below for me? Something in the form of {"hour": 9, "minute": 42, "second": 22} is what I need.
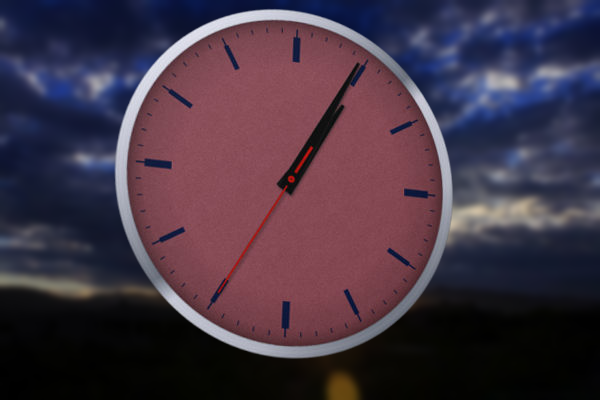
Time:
{"hour": 1, "minute": 4, "second": 35}
